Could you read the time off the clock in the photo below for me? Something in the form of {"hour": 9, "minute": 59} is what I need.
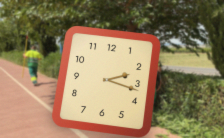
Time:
{"hour": 2, "minute": 17}
